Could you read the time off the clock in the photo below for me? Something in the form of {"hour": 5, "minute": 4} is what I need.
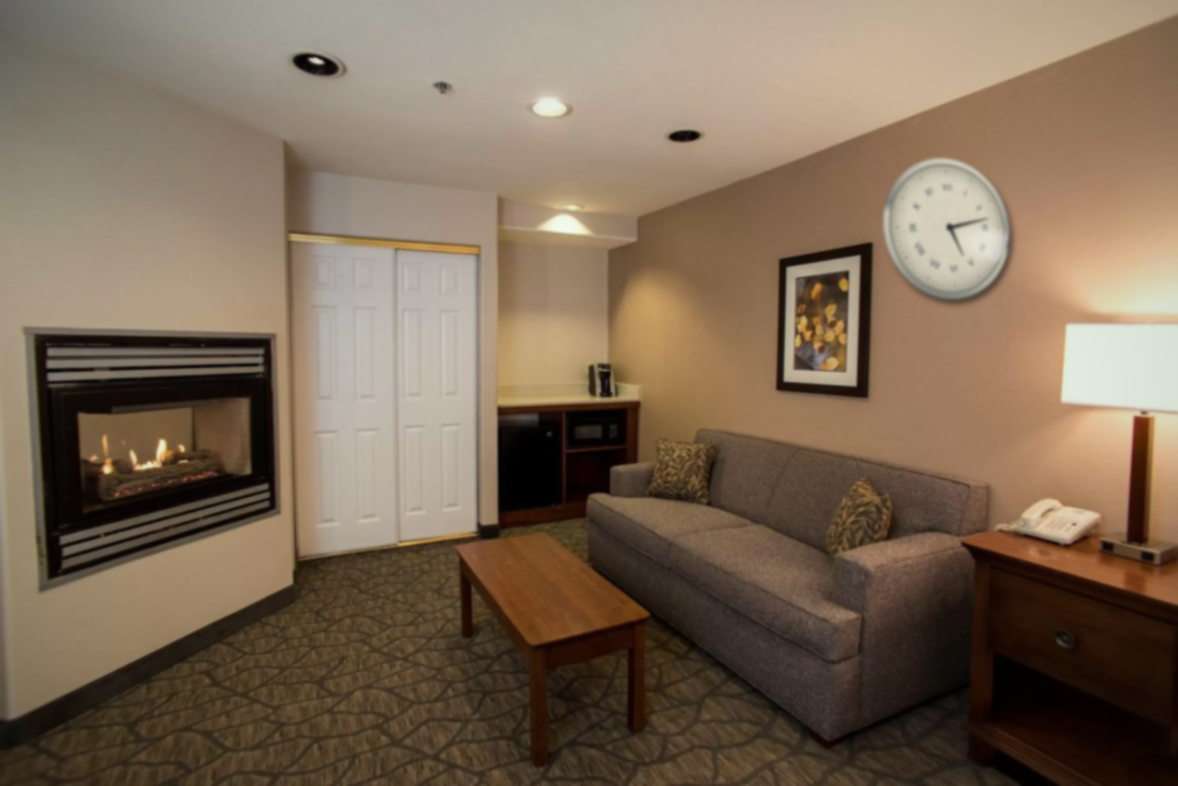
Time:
{"hour": 5, "minute": 13}
